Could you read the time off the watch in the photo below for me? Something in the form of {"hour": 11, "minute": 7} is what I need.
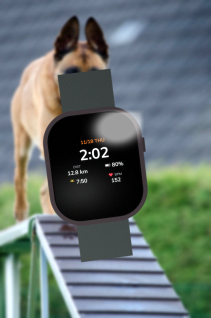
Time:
{"hour": 2, "minute": 2}
